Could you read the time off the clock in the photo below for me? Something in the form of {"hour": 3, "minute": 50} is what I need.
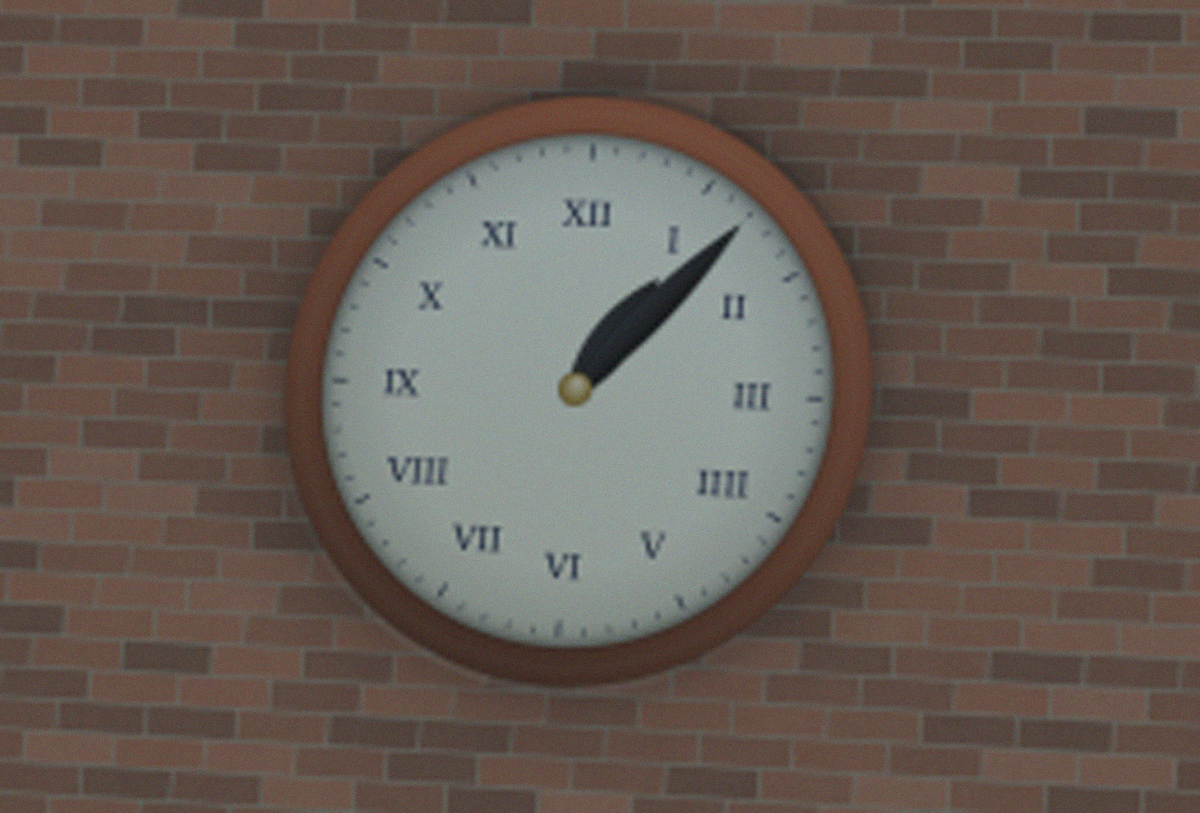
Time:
{"hour": 1, "minute": 7}
